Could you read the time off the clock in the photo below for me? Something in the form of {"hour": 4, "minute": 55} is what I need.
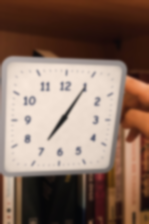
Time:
{"hour": 7, "minute": 5}
